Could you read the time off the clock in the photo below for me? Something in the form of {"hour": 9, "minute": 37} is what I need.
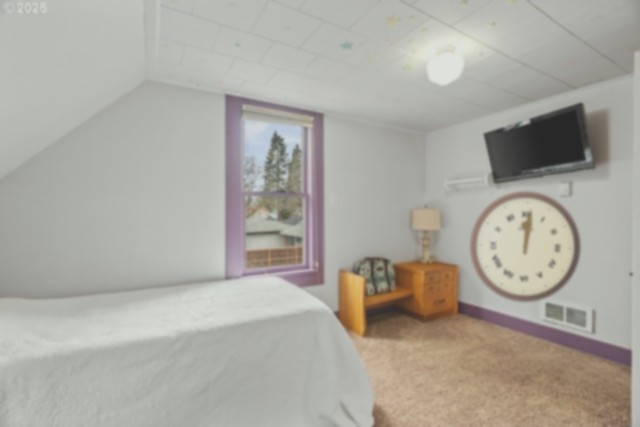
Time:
{"hour": 12, "minute": 1}
